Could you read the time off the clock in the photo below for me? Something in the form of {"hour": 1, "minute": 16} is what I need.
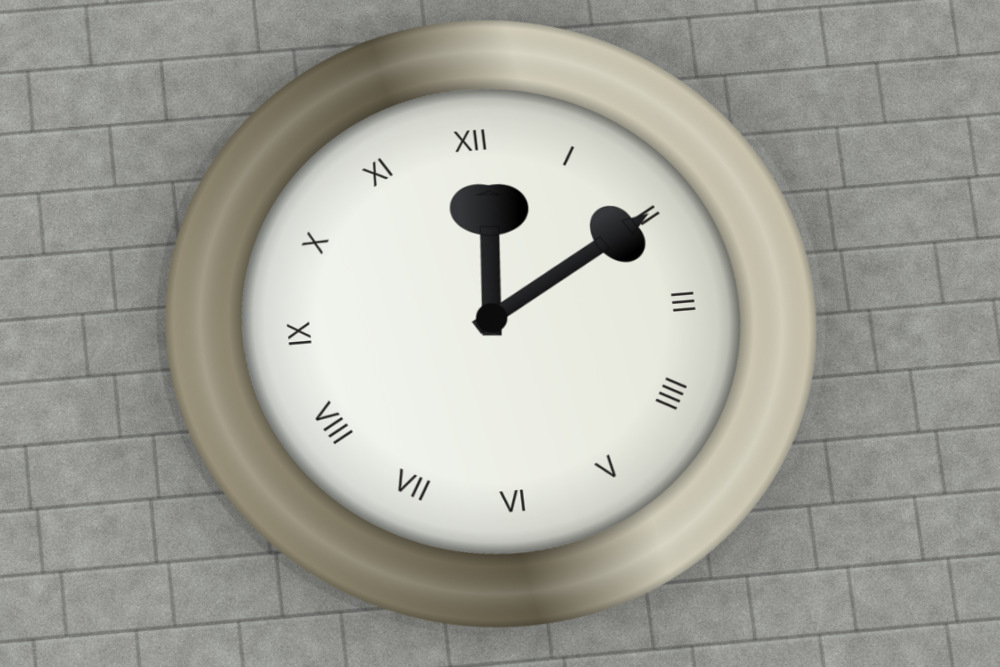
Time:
{"hour": 12, "minute": 10}
